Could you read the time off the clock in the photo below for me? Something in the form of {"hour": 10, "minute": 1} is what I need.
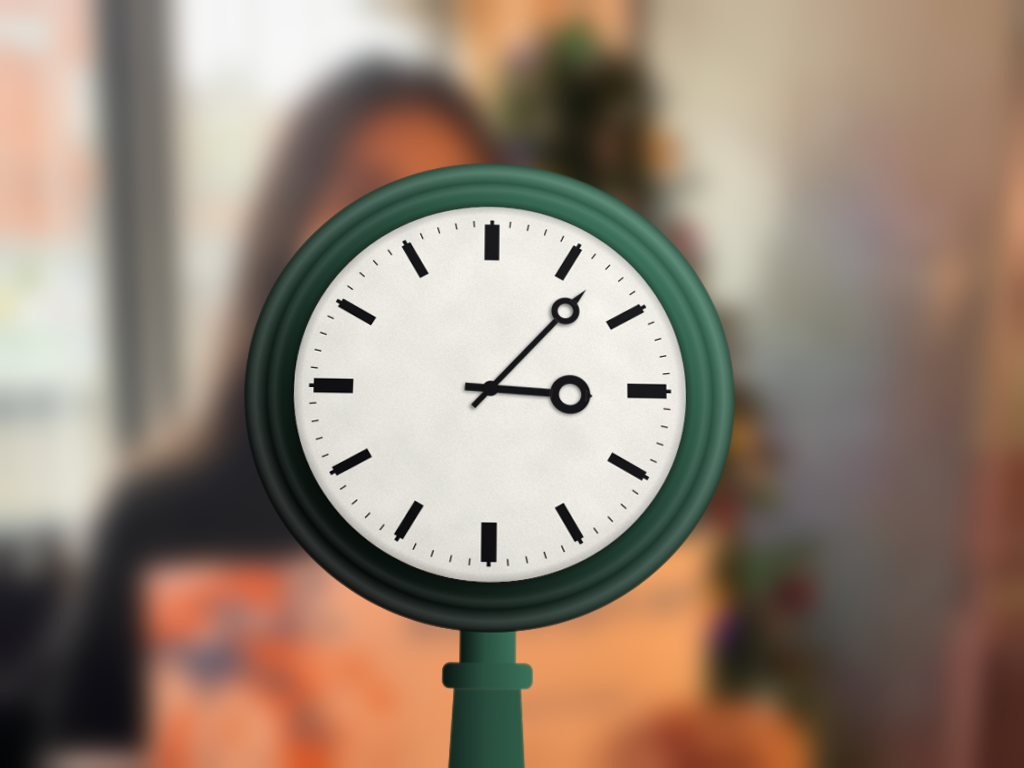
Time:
{"hour": 3, "minute": 7}
